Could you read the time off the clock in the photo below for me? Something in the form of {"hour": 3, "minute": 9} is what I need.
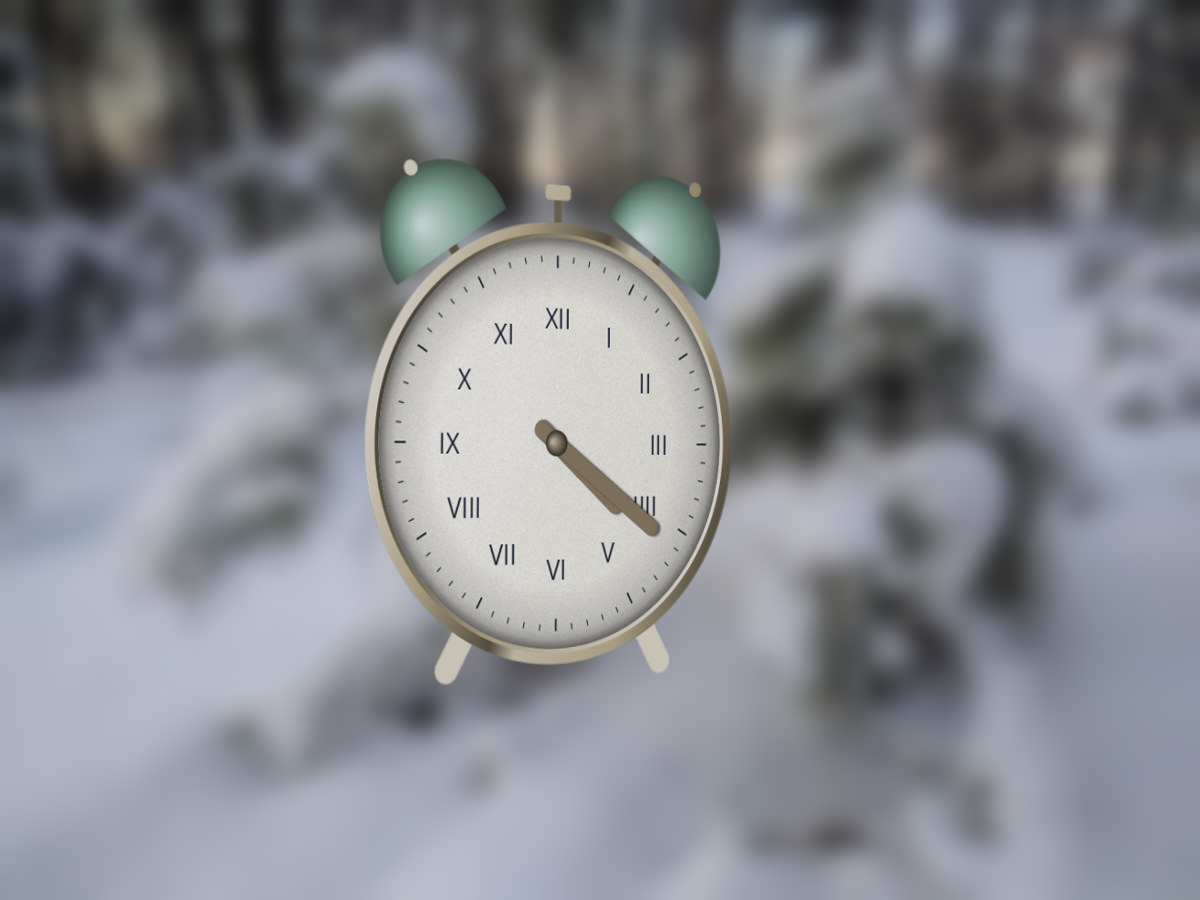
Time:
{"hour": 4, "minute": 21}
